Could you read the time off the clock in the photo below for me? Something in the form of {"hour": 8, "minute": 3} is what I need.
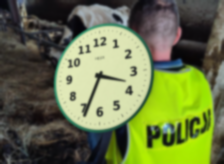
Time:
{"hour": 3, "minute": 34}
